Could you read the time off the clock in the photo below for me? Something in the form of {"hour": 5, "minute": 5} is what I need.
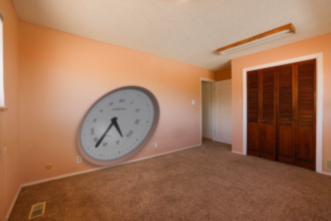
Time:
{"hour": 4, "minute": 33}
